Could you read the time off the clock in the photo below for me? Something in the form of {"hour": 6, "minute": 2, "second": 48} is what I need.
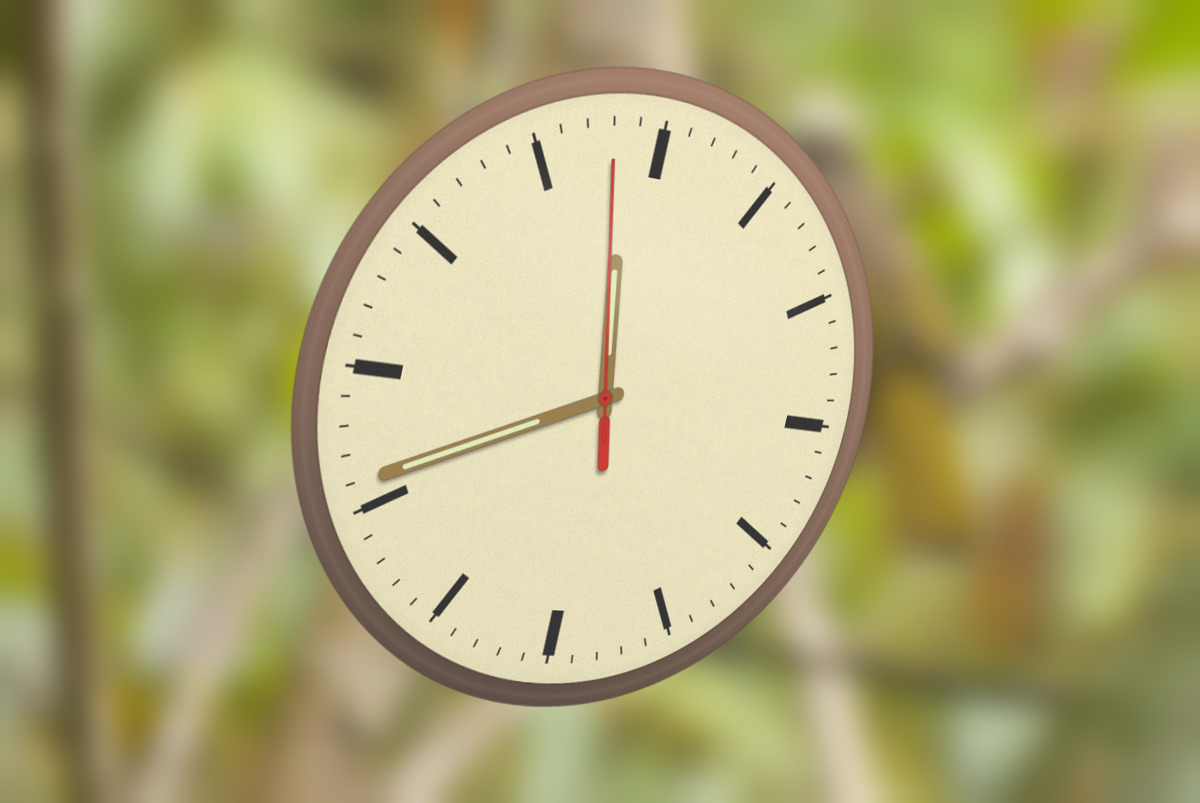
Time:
{"hour": 11, "minute": 40, "second": 58}
